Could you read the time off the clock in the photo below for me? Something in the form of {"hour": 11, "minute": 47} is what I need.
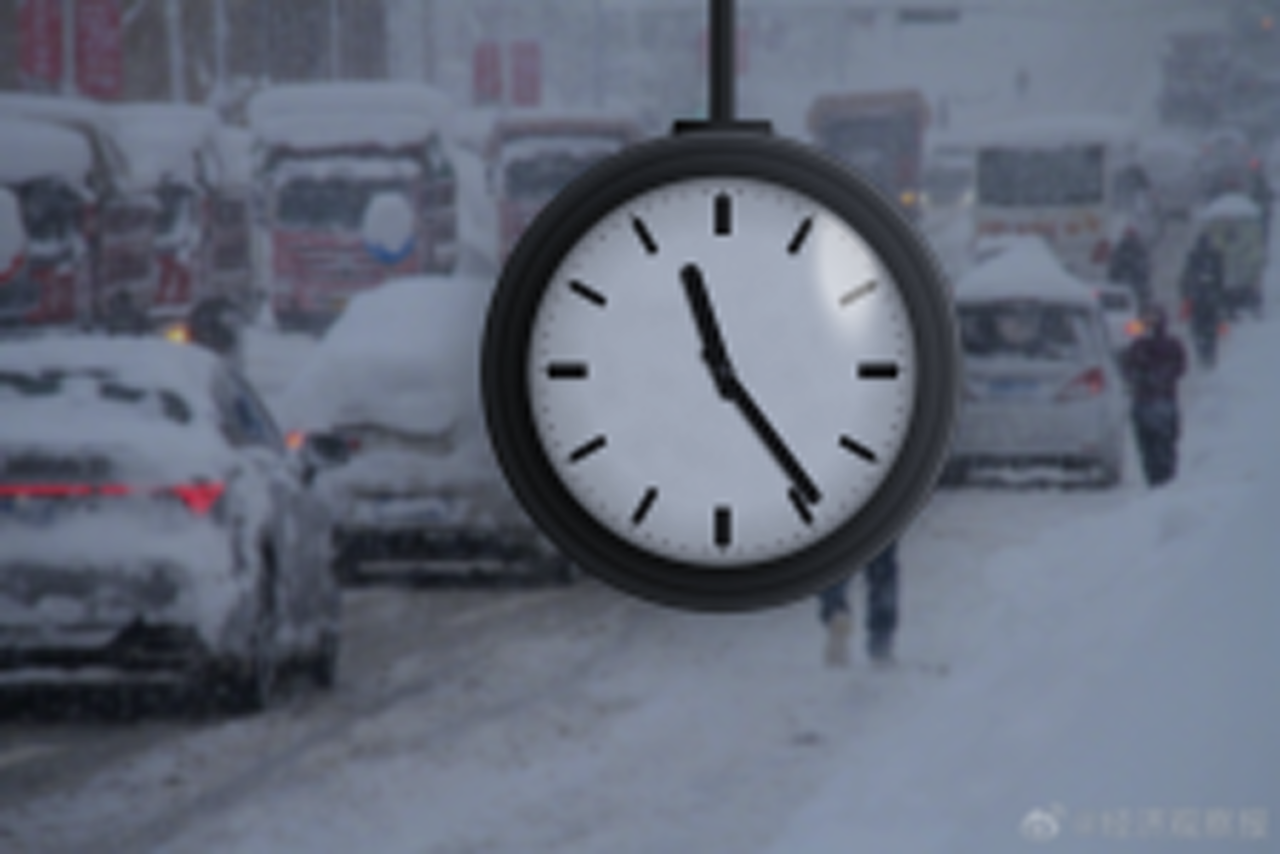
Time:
{"hour": 11, "minute": 24}
